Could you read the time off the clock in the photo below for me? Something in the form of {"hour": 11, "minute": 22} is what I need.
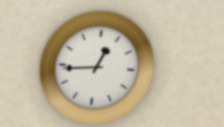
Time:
{"hour": 12, "minute": 44}
